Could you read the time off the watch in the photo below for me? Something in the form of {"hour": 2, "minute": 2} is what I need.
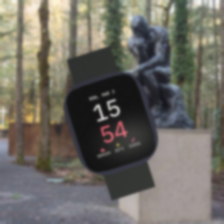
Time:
{"hour": 15, "minute": 54}
